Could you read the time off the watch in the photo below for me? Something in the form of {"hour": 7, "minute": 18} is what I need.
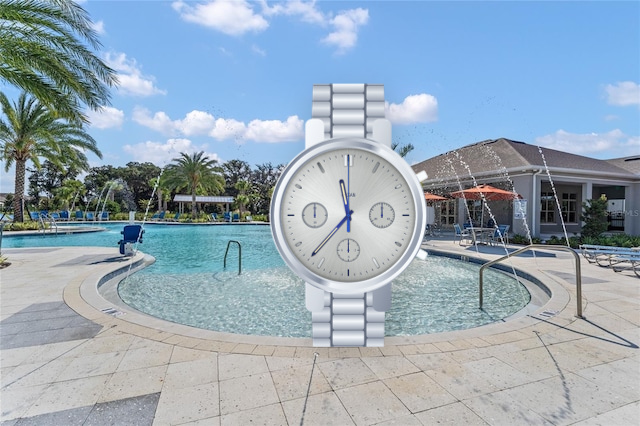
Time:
{"hour": 11, "minute": 37}
